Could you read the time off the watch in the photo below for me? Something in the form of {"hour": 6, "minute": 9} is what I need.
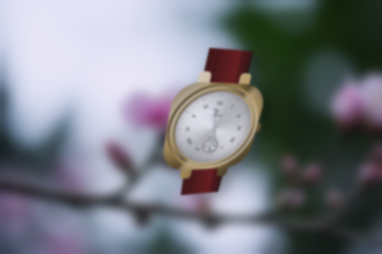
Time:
{"hour": 11, "minute": 29}
